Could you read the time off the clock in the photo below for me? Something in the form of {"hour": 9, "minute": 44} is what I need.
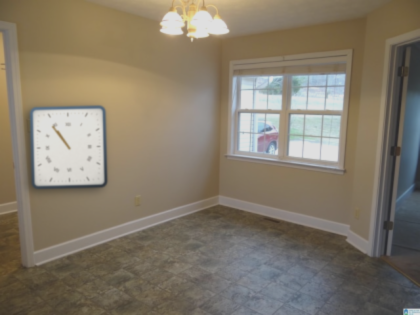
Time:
{"hour": 10, "minute": 54}
